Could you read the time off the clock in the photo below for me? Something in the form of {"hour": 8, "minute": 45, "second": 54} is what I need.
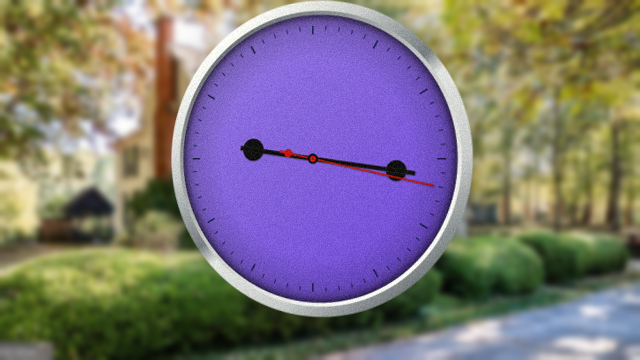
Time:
{"hour": 9, "minute": 16, "second": 17}
